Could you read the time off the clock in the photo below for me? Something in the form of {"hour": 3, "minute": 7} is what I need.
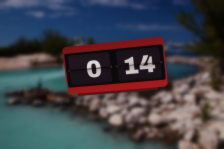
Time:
{"hour": 0, "minute": 14}
